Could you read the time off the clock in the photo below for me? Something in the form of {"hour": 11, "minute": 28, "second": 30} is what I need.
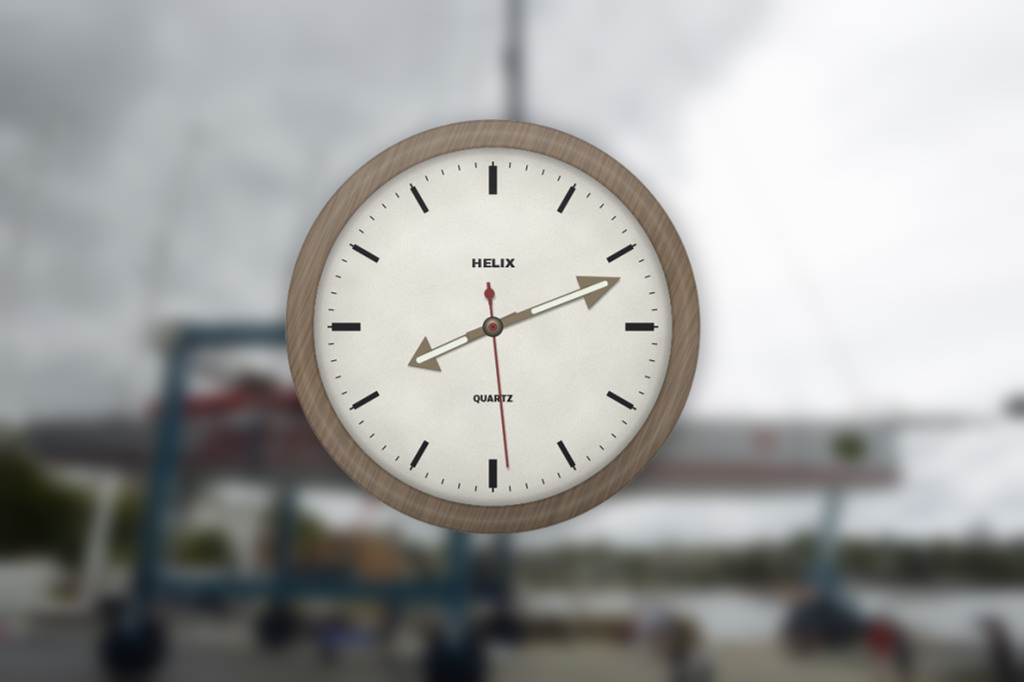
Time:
{"hour": 8, "minute": 11, "second": 29}
